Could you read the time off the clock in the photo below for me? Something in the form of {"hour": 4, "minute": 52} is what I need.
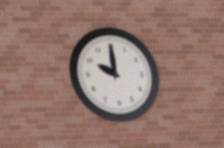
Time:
{"hour": 10, "minute": 0}
